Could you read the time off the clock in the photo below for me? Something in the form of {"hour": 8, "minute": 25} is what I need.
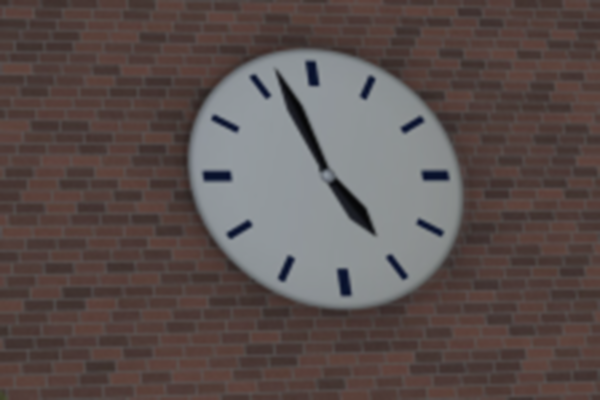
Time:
{"hour": 4, "minute": 57}
